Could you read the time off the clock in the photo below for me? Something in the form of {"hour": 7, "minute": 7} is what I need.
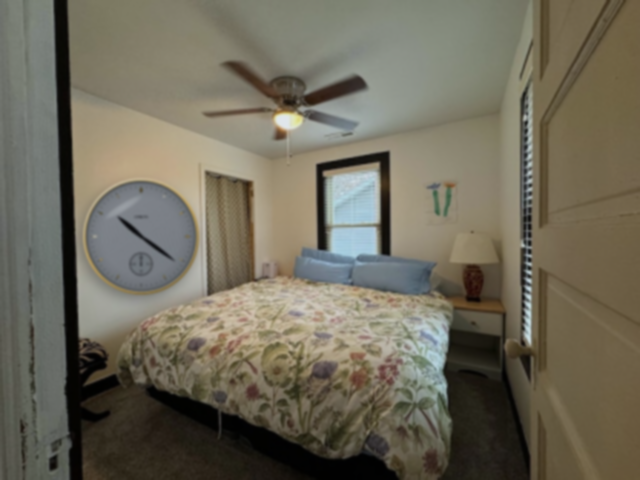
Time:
{"hour": 10, "minute": 21}
